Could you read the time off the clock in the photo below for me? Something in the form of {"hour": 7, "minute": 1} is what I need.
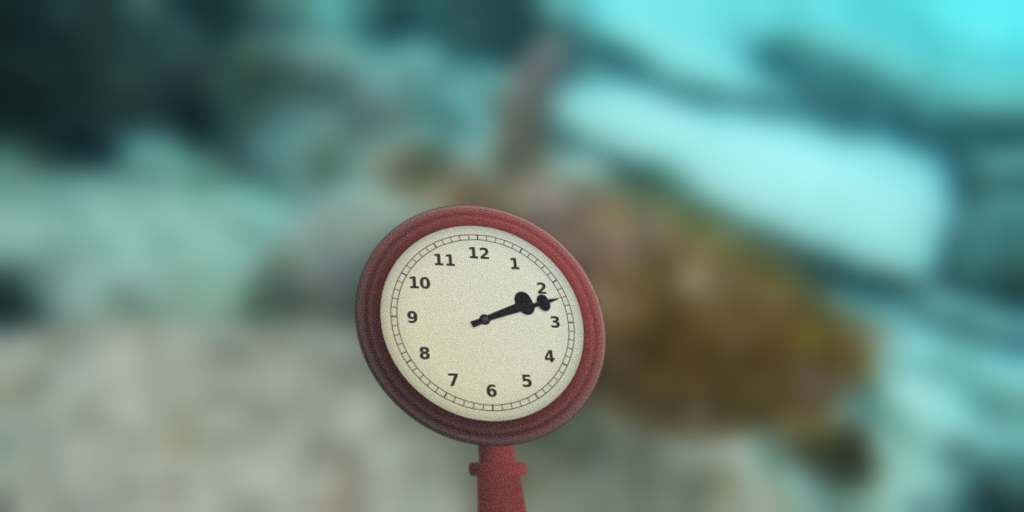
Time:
{"hour": 2, "minute": 12}
